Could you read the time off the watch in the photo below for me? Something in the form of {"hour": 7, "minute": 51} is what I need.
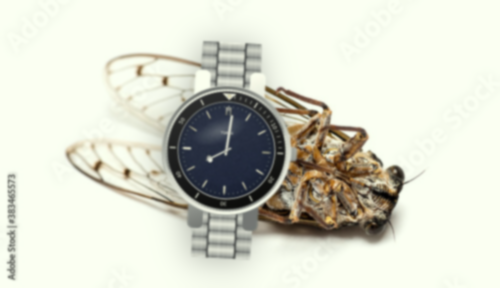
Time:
{"hour": 8, "minute": 1}
